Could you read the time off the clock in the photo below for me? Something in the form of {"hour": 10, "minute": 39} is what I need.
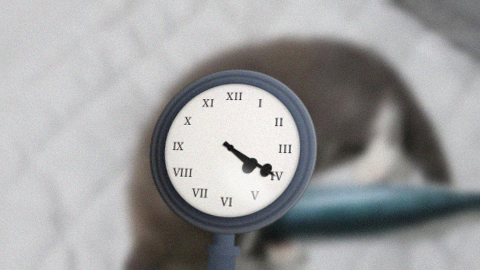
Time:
{"hour": 4, "minute": 20}
